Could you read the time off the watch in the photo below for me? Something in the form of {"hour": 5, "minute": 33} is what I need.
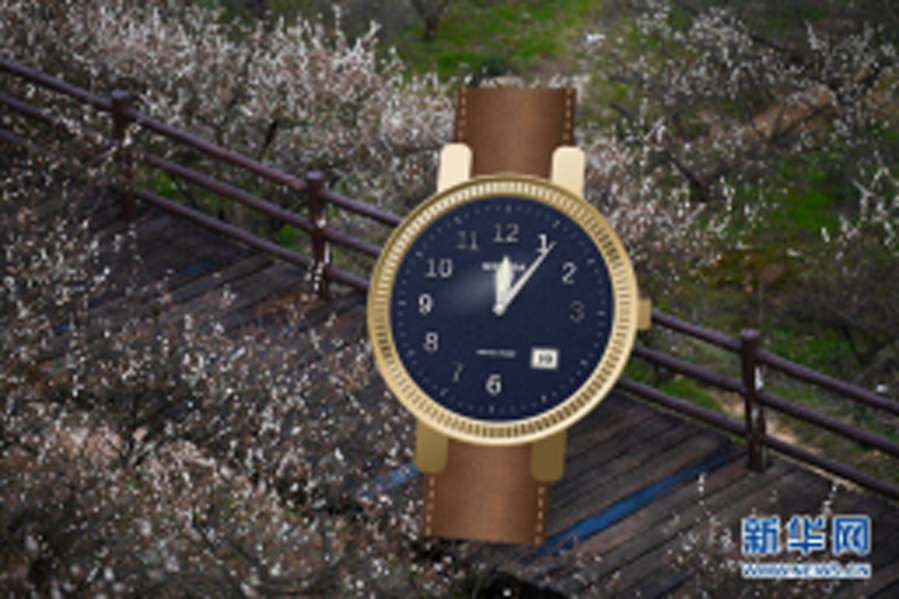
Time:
{"hour": 12, "minute": 6}
